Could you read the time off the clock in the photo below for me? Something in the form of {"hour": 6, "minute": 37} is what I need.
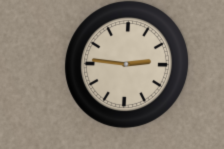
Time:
{"hour": 2, "minute": 46}
